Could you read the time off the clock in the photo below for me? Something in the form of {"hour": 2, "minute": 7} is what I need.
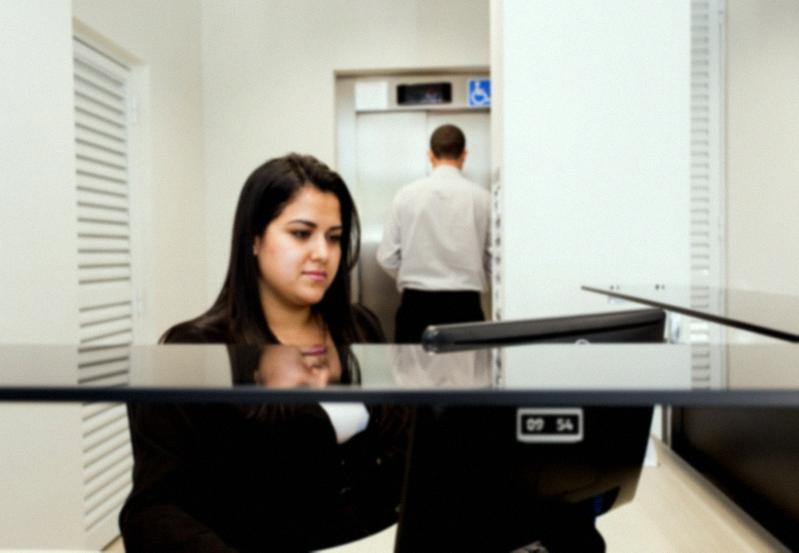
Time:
{"hour": 9, "minute": 54}
